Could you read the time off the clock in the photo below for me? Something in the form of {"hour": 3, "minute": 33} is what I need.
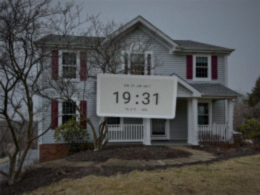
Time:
{"hour": 19, "minute": 31}
